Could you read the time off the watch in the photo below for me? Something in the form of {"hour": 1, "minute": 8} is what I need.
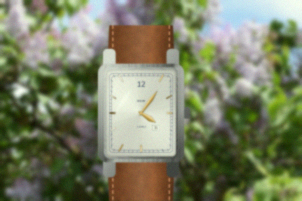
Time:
{"hour": 4, "minute": 6}
